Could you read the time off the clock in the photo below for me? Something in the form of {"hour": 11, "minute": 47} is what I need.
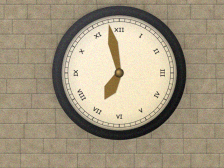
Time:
{"hour": 6, "minute": 58}
